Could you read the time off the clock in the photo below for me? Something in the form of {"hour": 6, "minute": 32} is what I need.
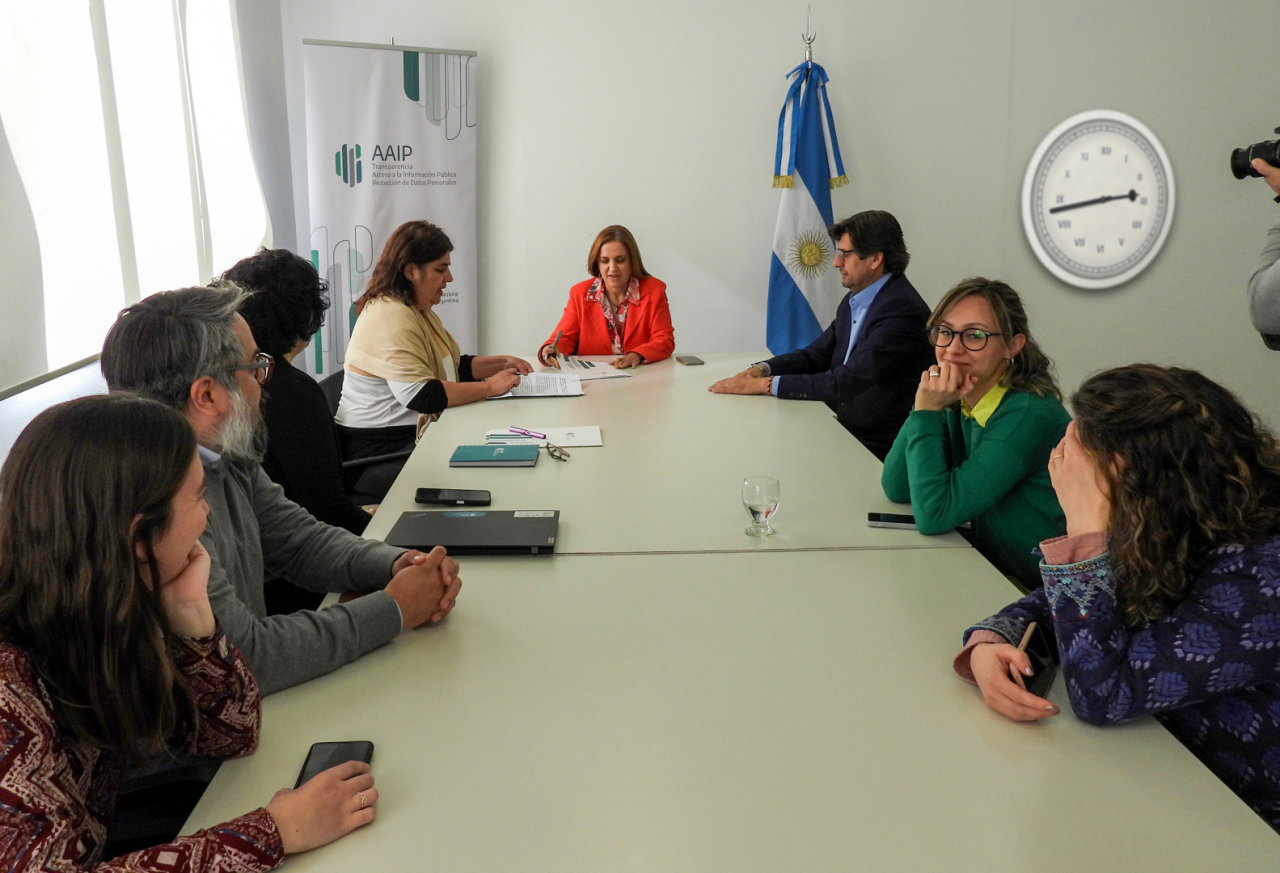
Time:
{"hour": 2, "minute": 43}
